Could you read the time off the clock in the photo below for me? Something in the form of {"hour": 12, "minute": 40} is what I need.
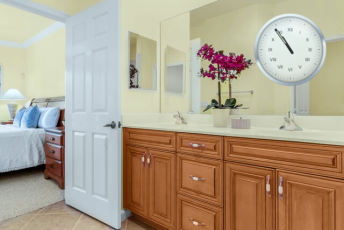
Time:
{"hour": 10, "minute": 54}
